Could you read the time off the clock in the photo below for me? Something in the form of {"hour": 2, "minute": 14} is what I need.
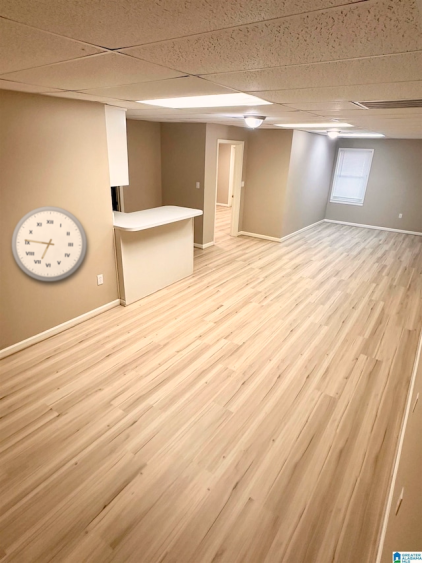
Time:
{"hour": 6, "minute": 46}
